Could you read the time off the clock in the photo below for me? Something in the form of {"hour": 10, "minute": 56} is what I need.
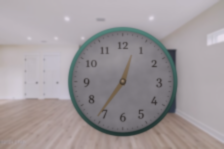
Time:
{"hour": 12, "minute": 36}
